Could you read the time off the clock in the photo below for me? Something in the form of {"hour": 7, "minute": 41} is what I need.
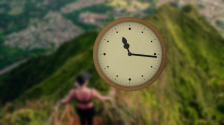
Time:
{"hour": 11, "minute": 16}
